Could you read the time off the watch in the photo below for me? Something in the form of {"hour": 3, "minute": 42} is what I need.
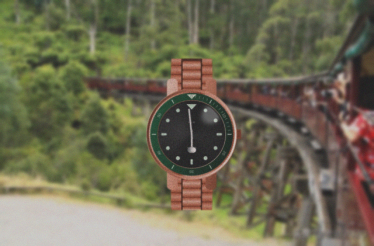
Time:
{"hour": 5, "minute": 59}
